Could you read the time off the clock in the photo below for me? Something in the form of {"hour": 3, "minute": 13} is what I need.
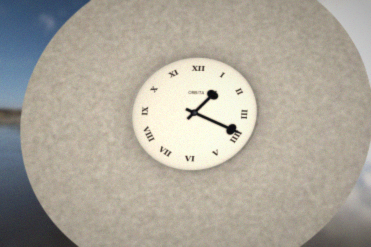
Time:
{"hour": 1, "minute": 19}
